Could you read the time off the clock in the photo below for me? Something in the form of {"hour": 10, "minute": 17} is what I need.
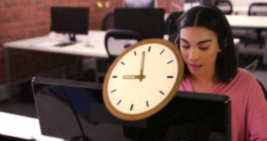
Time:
{"hour": 8, "minute": 58}
